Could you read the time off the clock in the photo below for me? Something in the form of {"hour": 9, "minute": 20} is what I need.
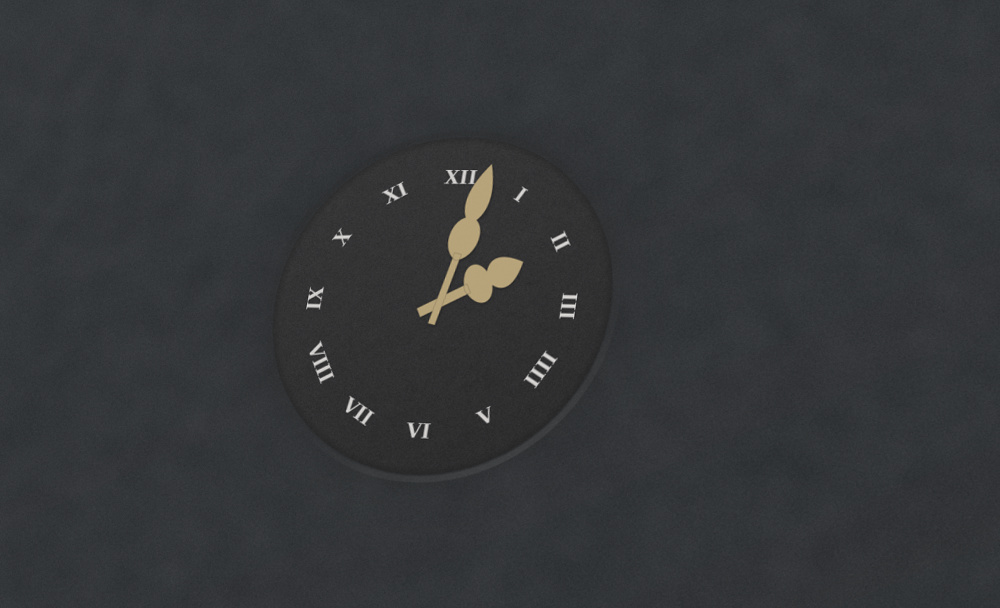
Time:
{"hour": 2, "minute": 2}
